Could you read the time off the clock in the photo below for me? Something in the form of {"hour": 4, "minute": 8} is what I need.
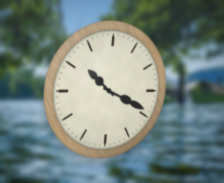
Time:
{"hour": 10, "minute": 19}
